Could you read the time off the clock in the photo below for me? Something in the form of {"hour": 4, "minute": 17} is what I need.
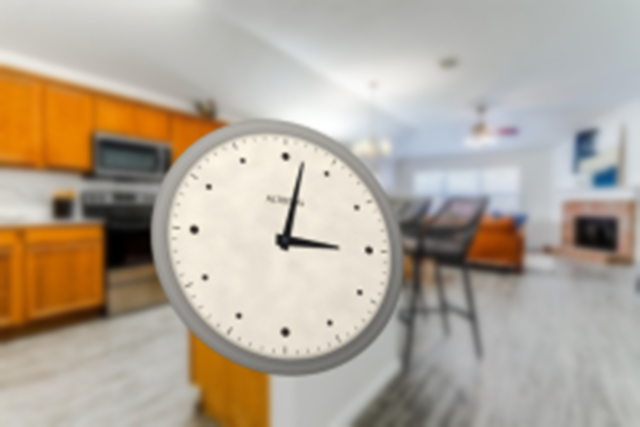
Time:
{"hour": 3, "minute": 2}
